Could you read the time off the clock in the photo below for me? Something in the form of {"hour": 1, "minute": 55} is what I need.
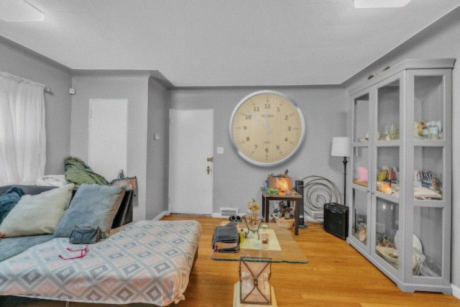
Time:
{"hour": 11, "minute": 52}
